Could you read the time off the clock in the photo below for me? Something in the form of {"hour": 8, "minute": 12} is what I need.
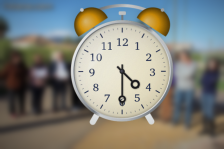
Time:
{"hour": 4, "minute": 30}
